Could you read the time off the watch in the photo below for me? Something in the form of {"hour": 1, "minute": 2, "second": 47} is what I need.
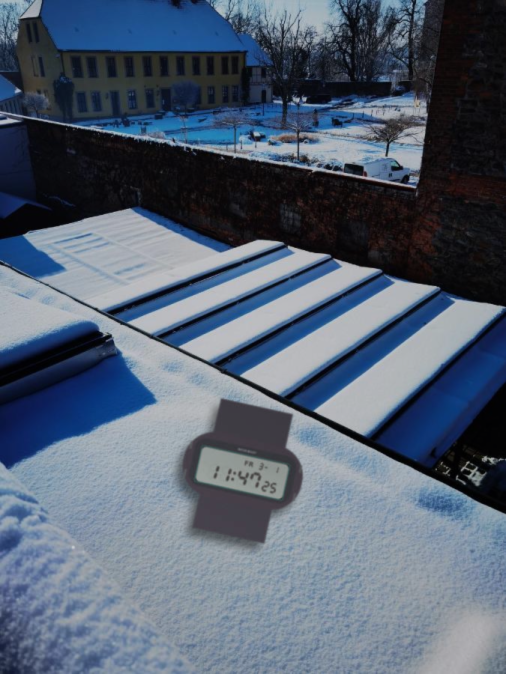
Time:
{"hour": 11, "minute": 47, "second": 25}
